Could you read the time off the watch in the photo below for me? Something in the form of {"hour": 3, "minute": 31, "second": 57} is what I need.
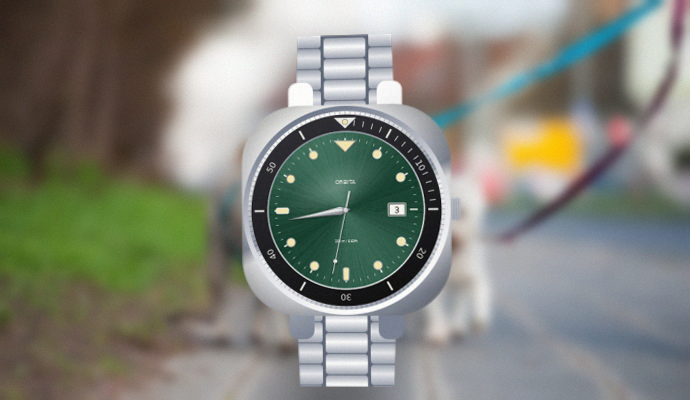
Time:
{"hour": 8, "minute": 43, "second": 32}
